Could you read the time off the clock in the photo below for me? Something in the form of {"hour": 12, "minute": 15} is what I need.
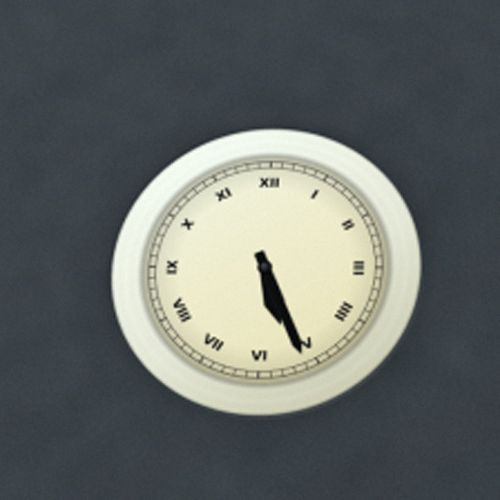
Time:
{"hour": 5, "minute": 26}
